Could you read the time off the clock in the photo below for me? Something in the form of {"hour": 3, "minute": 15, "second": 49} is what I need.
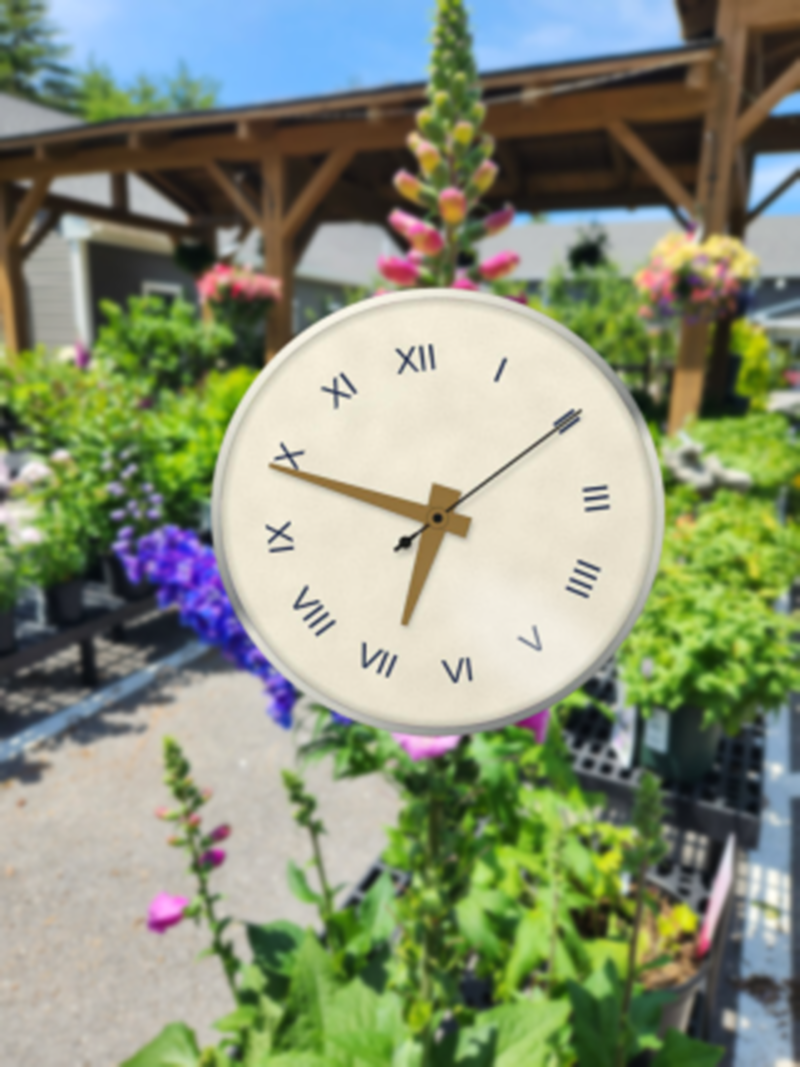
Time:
{"hour": 6, "minute": 49, "second": 10}
